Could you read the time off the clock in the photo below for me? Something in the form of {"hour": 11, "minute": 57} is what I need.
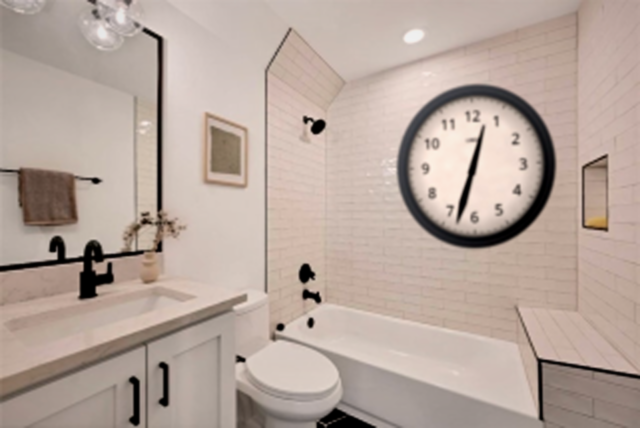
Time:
{"hour": 12, "minute": 33}
